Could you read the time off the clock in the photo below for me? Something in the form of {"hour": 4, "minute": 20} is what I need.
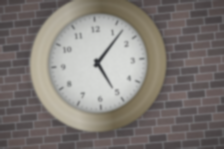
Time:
{"hour": 5, "minute": 7}
